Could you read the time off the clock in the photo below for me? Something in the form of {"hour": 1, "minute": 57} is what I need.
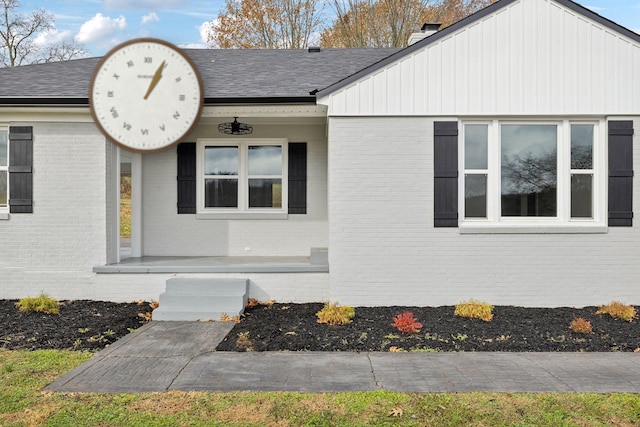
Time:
{"hour": 1, "minute": 4}
